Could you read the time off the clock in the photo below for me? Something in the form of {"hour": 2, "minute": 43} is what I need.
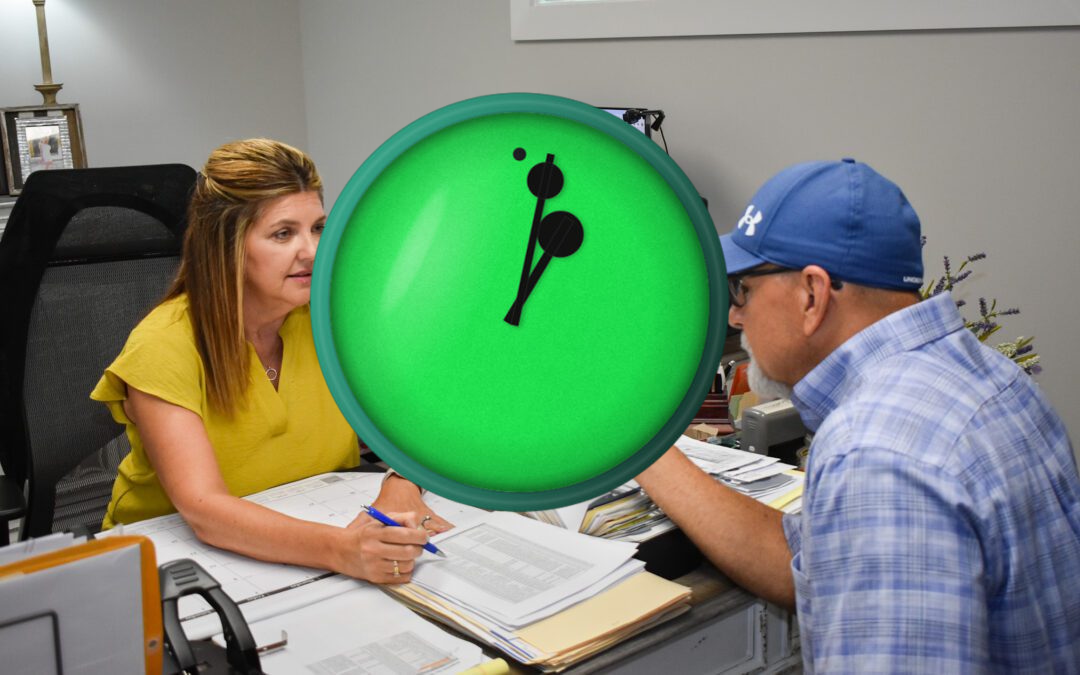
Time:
{"hour": 1, "minute": 2}
